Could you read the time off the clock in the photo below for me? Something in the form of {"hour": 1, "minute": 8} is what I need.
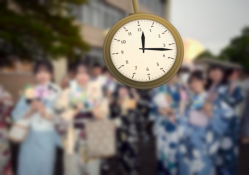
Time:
{"hour": 12, "minute": 17}
